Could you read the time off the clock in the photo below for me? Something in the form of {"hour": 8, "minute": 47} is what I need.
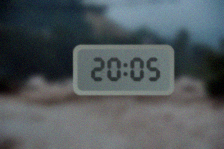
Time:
{"hour": 20, "minute": 5}
